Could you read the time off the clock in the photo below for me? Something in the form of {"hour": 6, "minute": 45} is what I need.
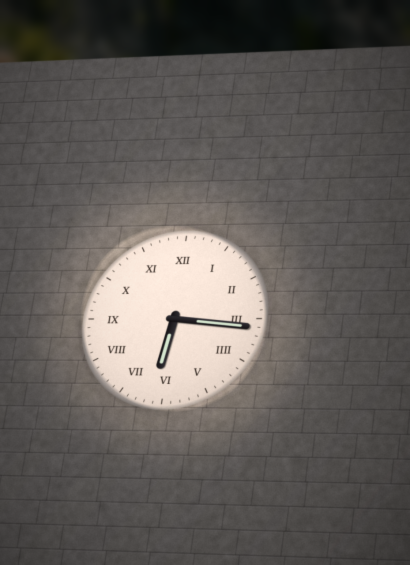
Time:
{"hour": 6, "minute": 16}
